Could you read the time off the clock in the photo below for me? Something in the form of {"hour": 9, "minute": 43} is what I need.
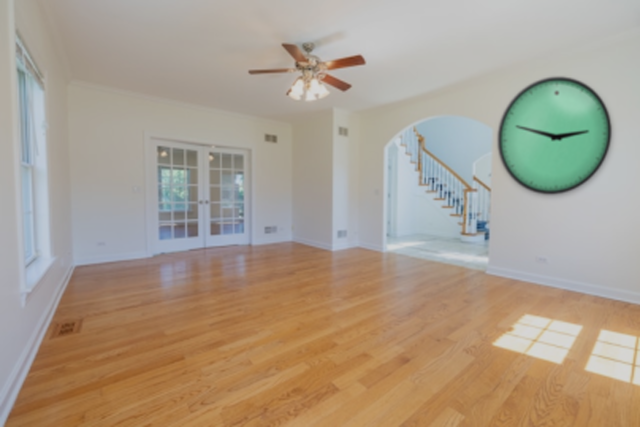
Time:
{"hour": 2, "minute": 48}
